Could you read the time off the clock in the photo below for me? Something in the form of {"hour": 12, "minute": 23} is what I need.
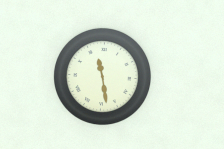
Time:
{"hour": 11, "minute": 28}
